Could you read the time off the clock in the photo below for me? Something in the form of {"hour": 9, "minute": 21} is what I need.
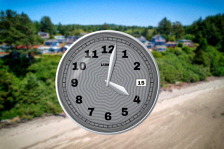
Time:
{"hour": 4, "minute": 2}
